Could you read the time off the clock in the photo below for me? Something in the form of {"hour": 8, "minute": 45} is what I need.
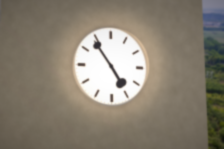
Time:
{"hour": 4, "minute": 54}
